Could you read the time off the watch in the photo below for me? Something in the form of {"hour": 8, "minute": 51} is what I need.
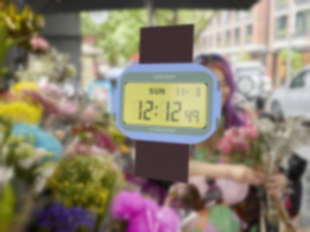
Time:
{"hour": 12, "minute": 12}
